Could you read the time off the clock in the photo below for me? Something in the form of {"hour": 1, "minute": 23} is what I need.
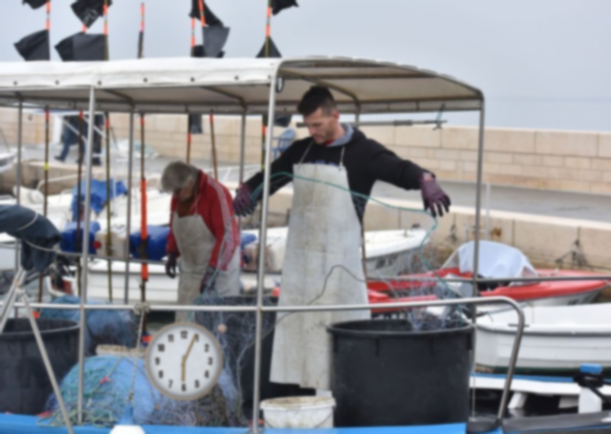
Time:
{"hour": 6, "minute": 4}
